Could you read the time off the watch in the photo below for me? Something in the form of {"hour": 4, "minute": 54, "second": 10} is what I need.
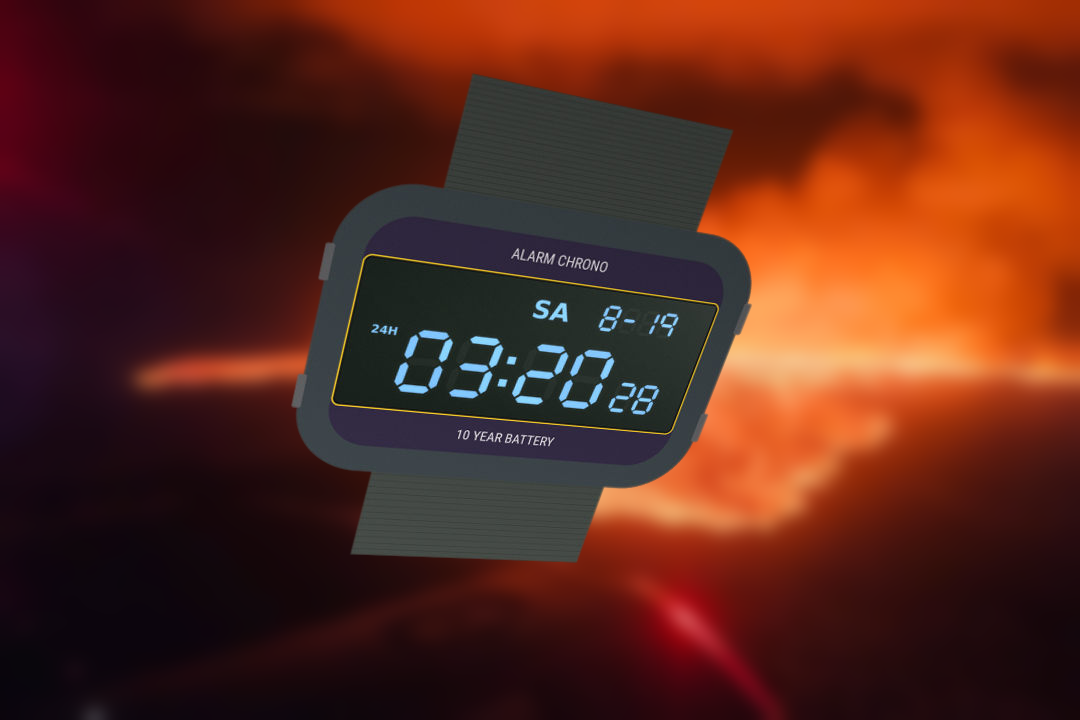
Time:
{"hour": 3, "minute": 20, "second": 28}
